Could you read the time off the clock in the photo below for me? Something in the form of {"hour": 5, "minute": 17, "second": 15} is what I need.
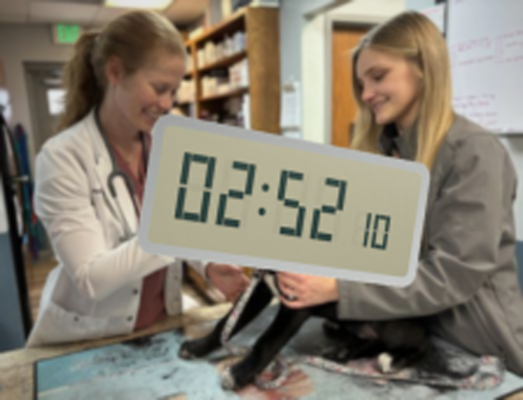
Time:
{"hour": 2, "minute": 52, "second": 10}
